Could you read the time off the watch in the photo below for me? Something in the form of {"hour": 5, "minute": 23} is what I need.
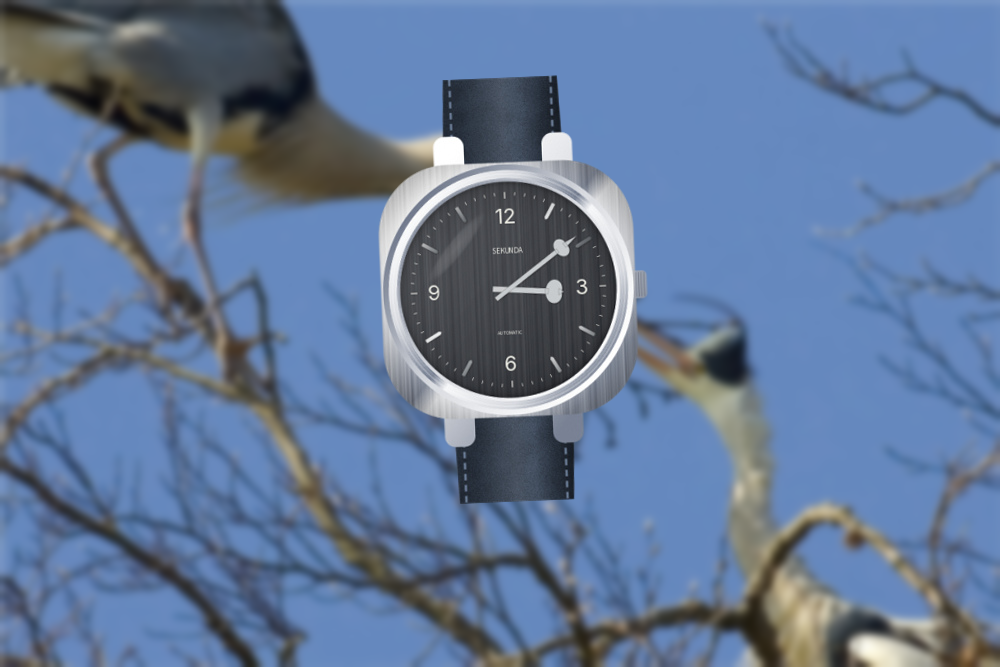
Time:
{"hour": 3, "minute": 9}
